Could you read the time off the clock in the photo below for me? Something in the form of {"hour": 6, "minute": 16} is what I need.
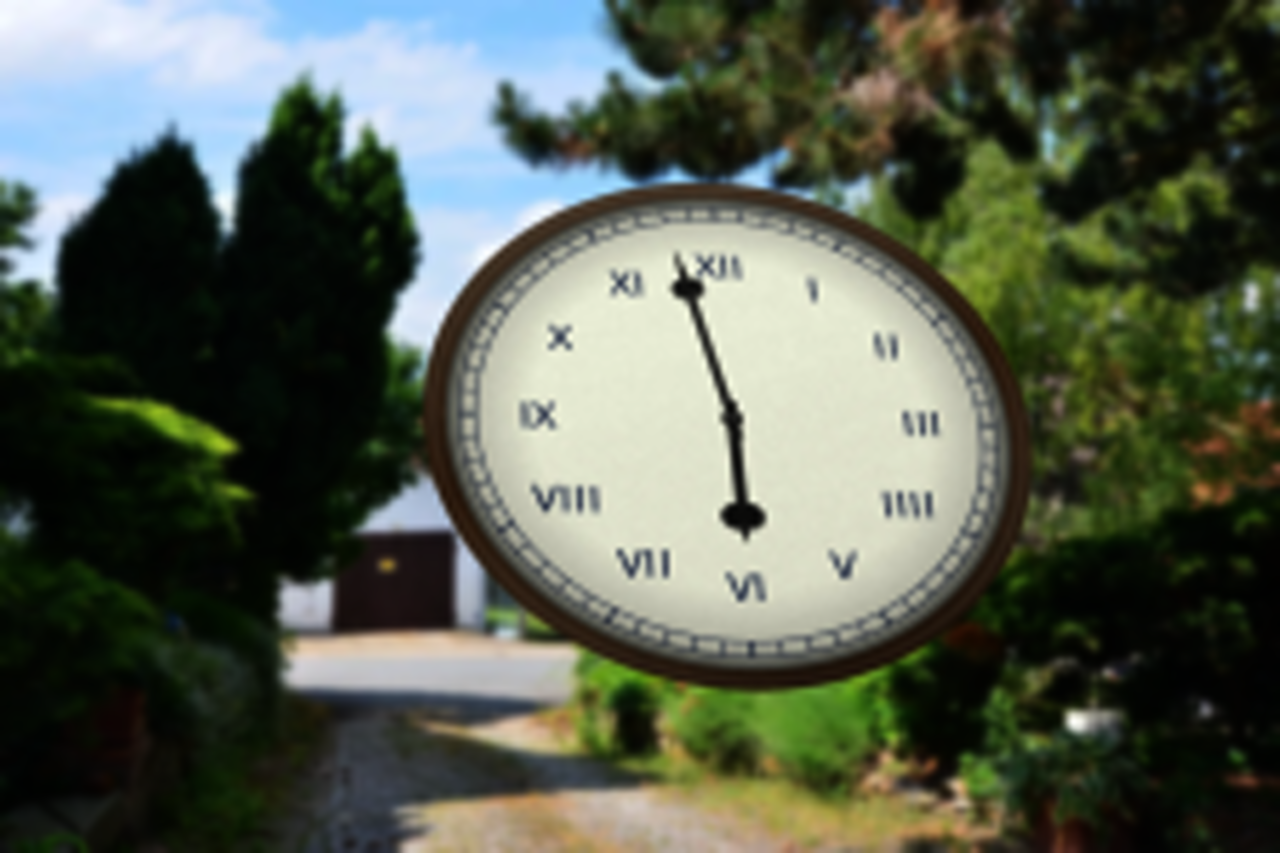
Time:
{"hour": 5, "minute": 58}
